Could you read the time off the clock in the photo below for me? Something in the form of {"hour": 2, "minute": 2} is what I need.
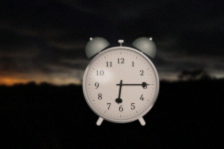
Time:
{"hour": 6, "minute": 15}
